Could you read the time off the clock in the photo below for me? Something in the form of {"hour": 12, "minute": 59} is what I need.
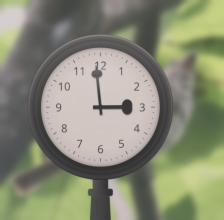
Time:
{"hour": 2, "minute": 59}
